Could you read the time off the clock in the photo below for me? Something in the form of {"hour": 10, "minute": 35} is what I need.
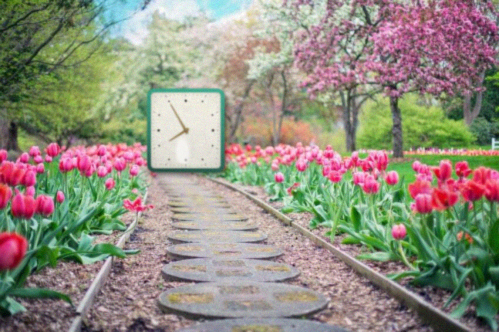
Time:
{"hour": 7, "minute": 55}
